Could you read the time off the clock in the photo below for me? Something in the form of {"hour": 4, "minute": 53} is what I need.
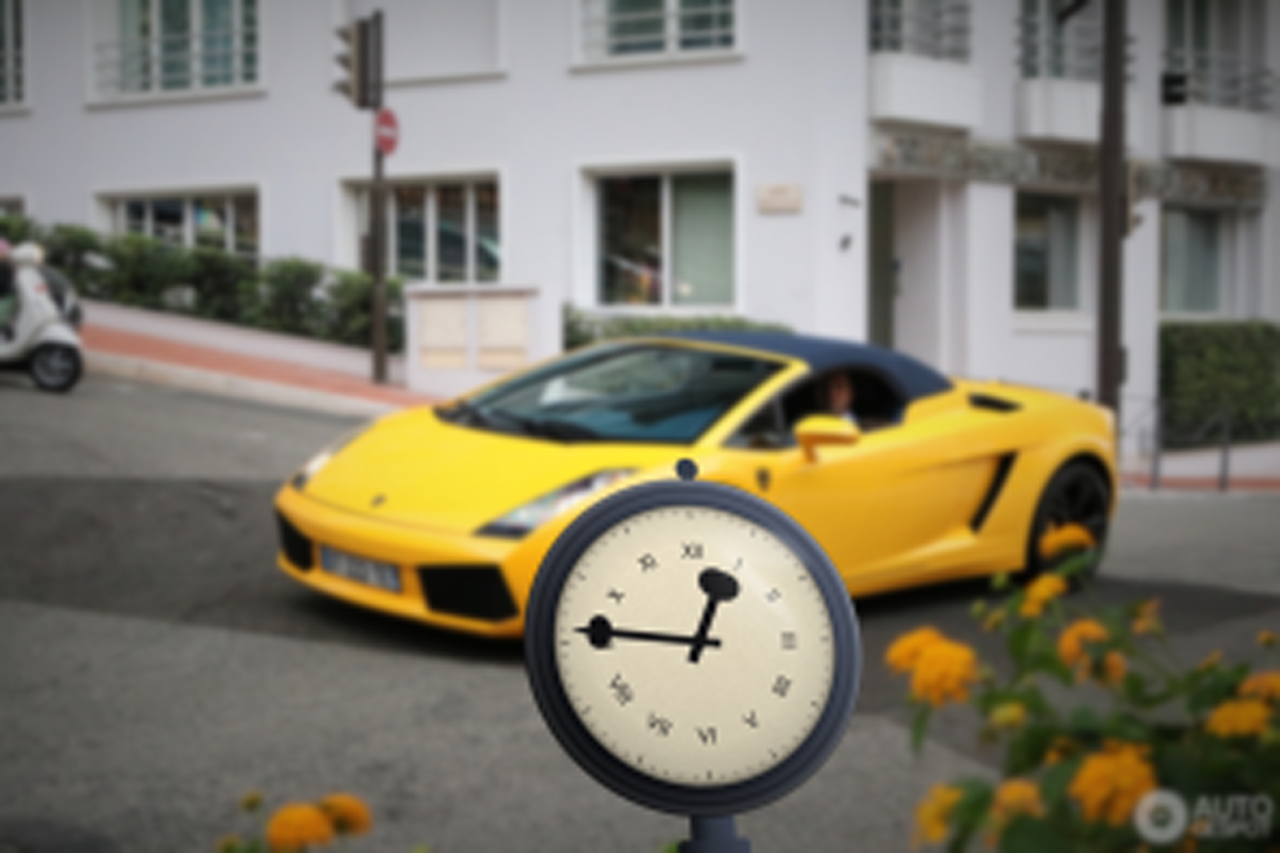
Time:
{"hour": 12, "minute": 46}
